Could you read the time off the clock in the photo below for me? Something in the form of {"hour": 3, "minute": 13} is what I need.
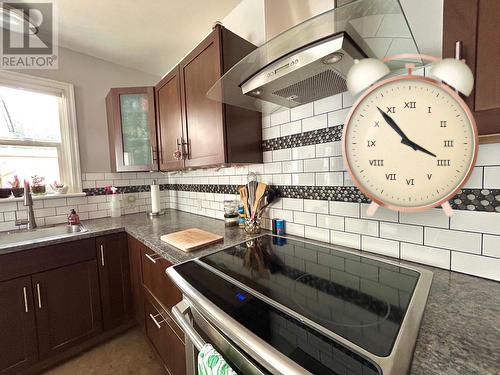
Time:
{"hour": 3, "minute": 53}
